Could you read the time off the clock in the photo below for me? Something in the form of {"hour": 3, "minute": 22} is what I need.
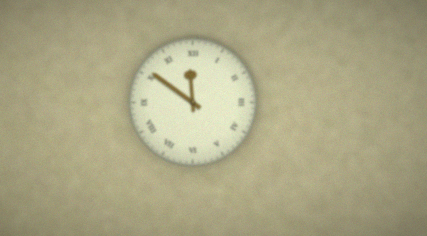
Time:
{"hour": 11, "minute": 51}
